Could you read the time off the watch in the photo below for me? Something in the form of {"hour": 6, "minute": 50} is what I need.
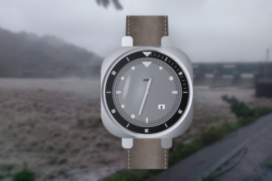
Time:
{"hour": 12, "minute": 33}
